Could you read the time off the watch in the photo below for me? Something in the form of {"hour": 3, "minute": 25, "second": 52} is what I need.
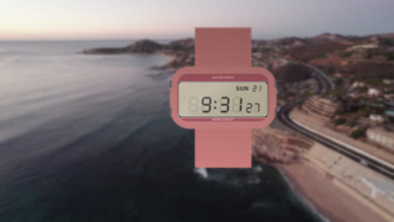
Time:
{"hour": 9, "minute": 31, "second": 27}
